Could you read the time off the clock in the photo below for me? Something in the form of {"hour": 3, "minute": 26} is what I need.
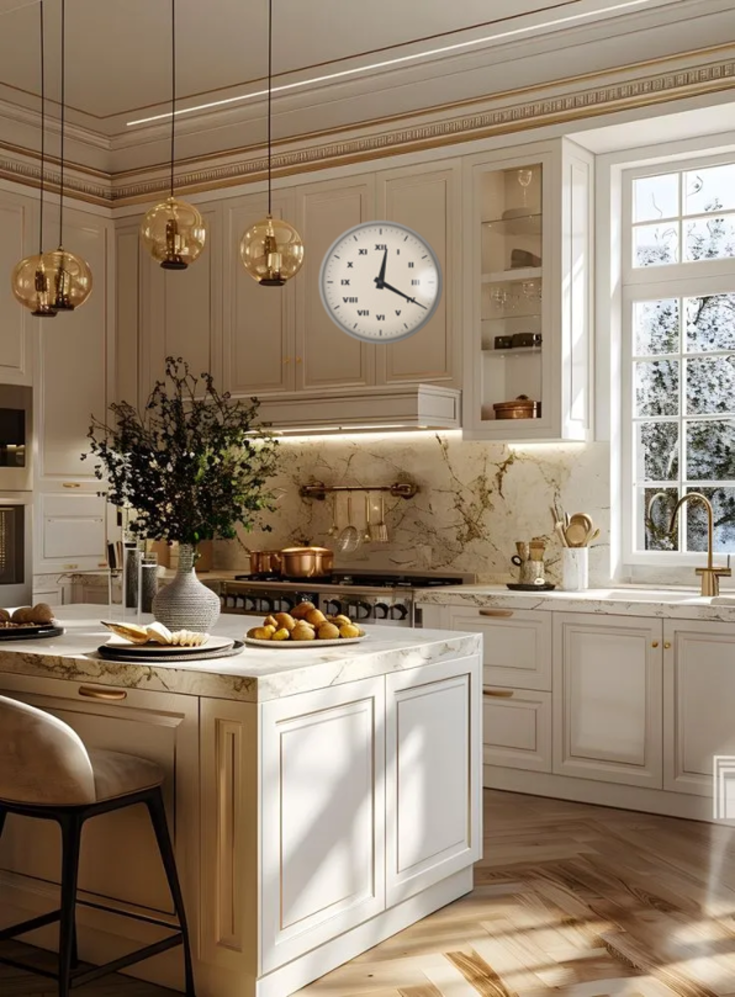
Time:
{"hour": 12, "minute": 20}
